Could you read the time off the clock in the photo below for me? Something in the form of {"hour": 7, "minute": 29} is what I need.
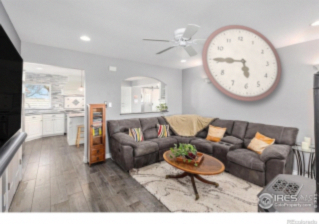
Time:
{"hour": 5, "minute": 45}
